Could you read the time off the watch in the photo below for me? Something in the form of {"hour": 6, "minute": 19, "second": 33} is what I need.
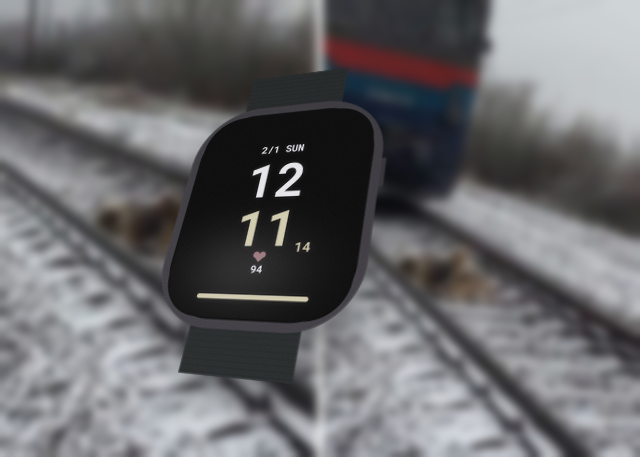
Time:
{"hour": 12, "minute": 11, "second": 14}
